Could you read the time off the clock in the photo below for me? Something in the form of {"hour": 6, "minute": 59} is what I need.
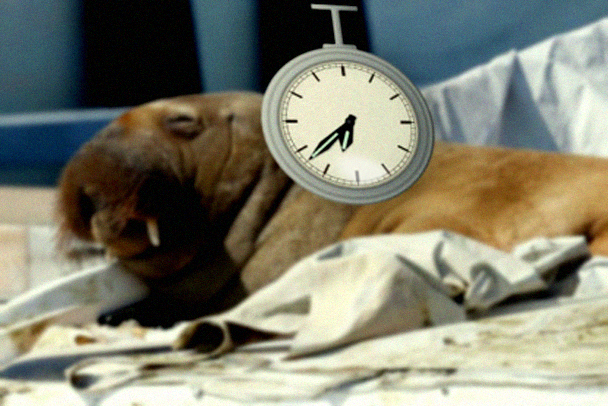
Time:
{"hour": 6, "minute": 38}
